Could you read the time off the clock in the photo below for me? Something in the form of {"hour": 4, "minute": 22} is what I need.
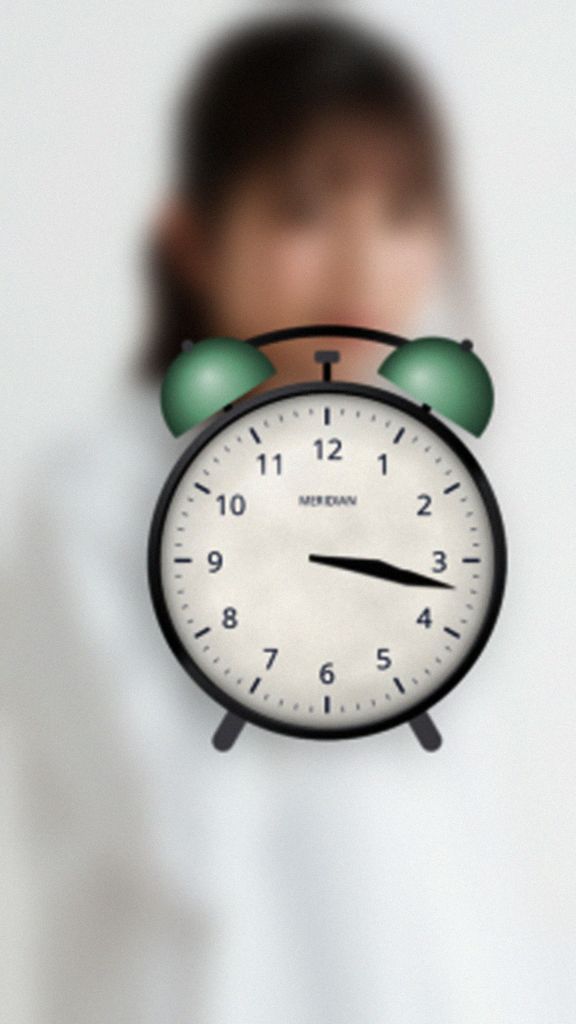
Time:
{"hour": 3, "minute": 17}
